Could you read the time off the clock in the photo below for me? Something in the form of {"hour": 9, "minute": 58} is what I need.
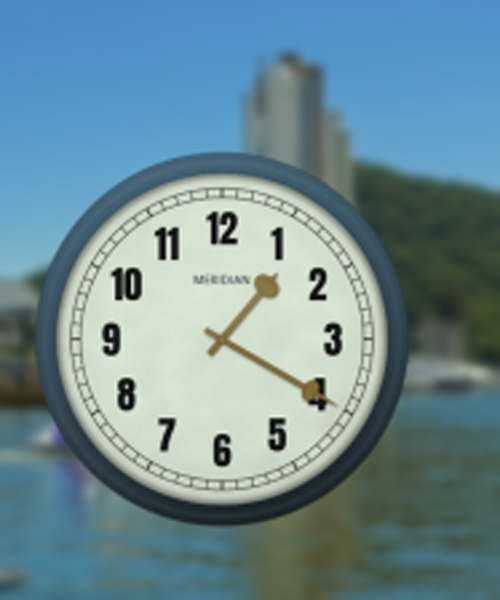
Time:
{"hour": 1, "minute": 20}
